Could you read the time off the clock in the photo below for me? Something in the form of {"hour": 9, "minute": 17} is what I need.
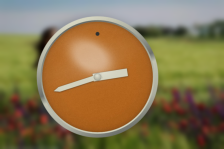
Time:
{"hour": 2, "minute": 42}
